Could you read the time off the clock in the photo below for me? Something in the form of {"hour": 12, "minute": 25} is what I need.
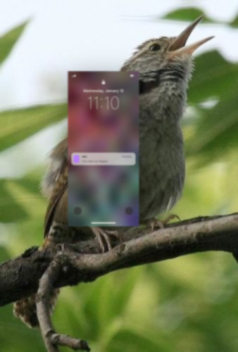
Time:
{"hour": 11, "minute": 10}
